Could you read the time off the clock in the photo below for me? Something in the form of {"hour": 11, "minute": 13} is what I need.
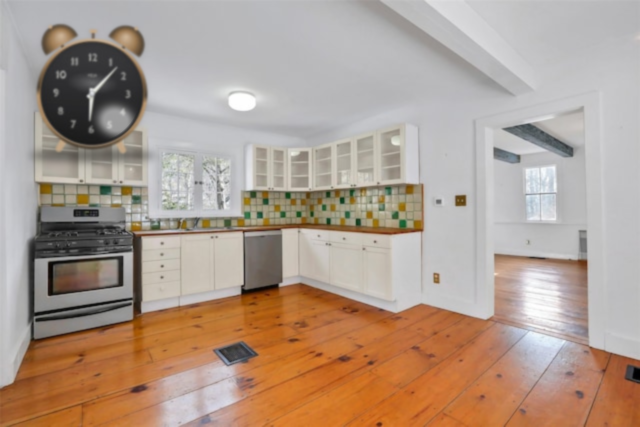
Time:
{"hour": 6, "minute": 7}
